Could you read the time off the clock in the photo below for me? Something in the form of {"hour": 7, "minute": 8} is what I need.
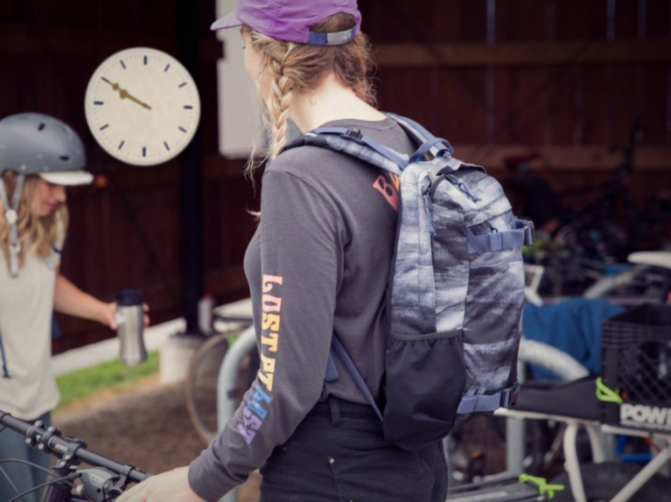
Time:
{"hour": 9, "minute": 50}
